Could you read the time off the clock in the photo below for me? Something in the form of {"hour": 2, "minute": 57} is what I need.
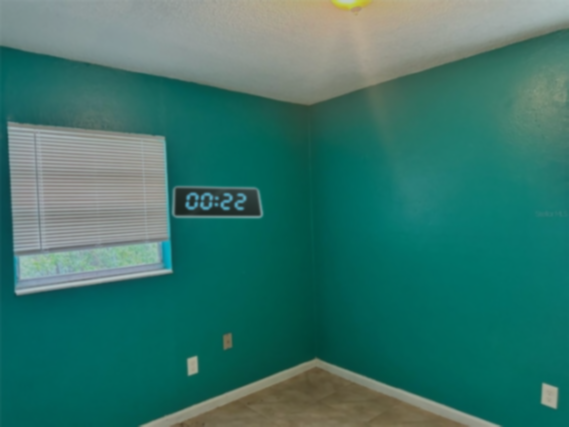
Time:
{"hour": 0, "minute": 22}
